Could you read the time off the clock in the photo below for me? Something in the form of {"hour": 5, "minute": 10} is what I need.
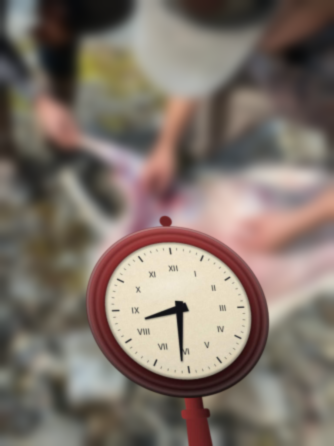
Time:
{"hour": 8, "minute": 31}
